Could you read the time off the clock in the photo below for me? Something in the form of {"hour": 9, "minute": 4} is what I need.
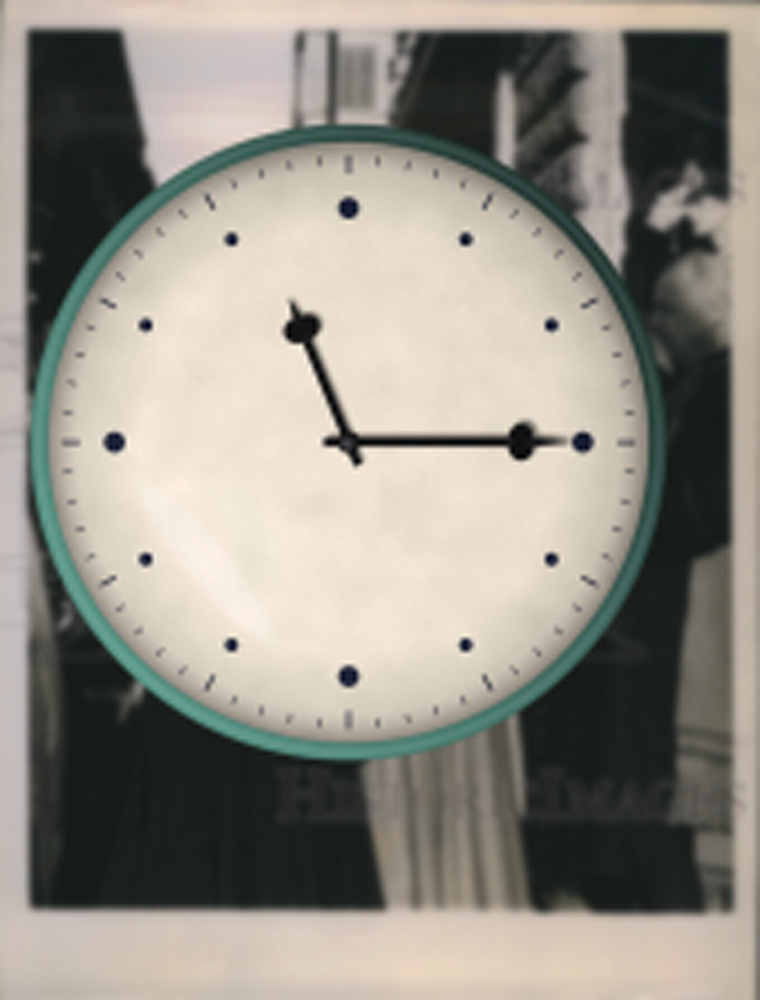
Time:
{"hour": 11, "minute": 15}
